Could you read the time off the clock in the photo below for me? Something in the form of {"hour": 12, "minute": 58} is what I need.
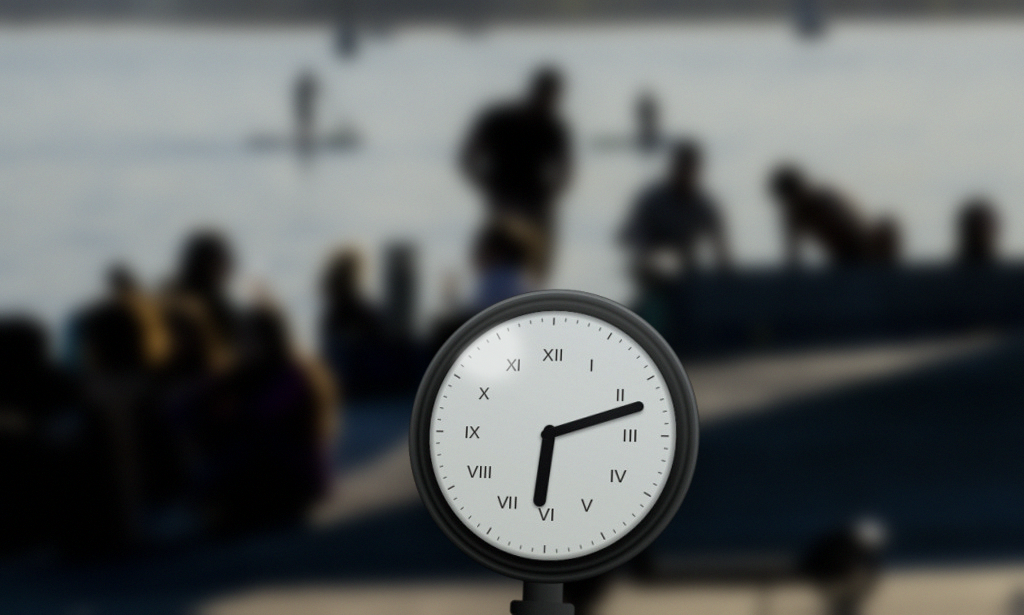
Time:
{"hour": 6, "minute": 12}
